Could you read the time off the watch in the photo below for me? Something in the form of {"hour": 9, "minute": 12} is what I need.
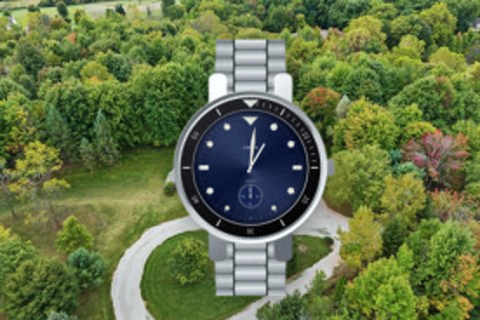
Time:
{"hour": 1, "minute": 1}
